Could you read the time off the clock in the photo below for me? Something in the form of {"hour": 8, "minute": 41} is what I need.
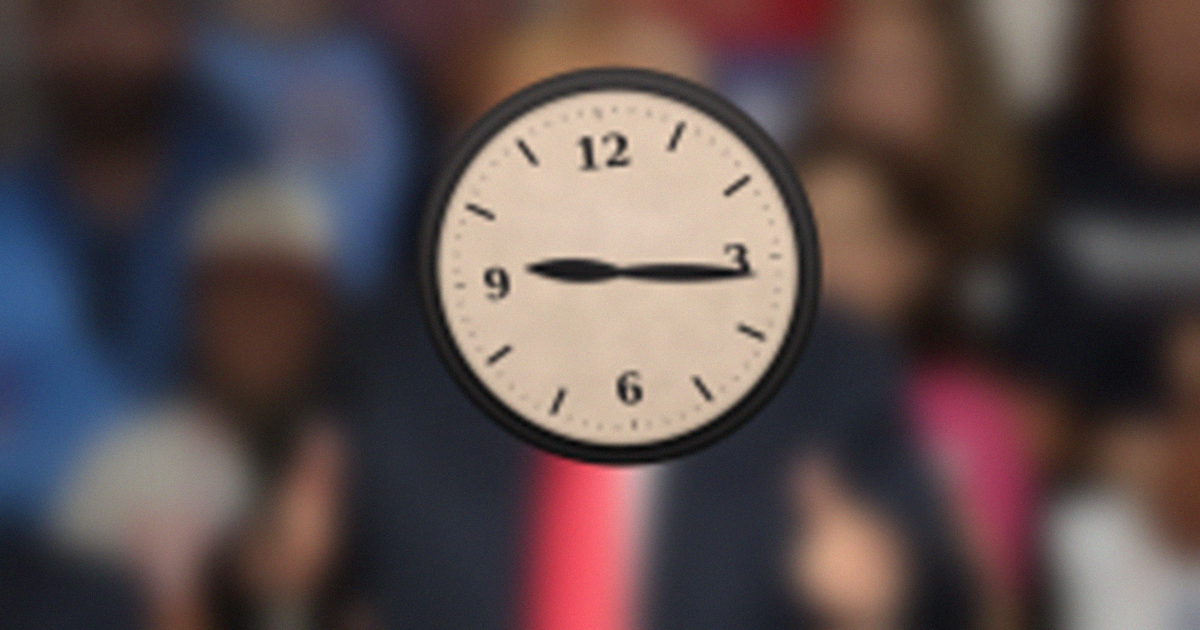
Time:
{"hour": 9, "minute": 16}
